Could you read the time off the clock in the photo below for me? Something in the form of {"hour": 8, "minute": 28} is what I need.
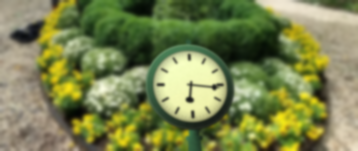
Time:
{"hour": 6, "minute": 16}
